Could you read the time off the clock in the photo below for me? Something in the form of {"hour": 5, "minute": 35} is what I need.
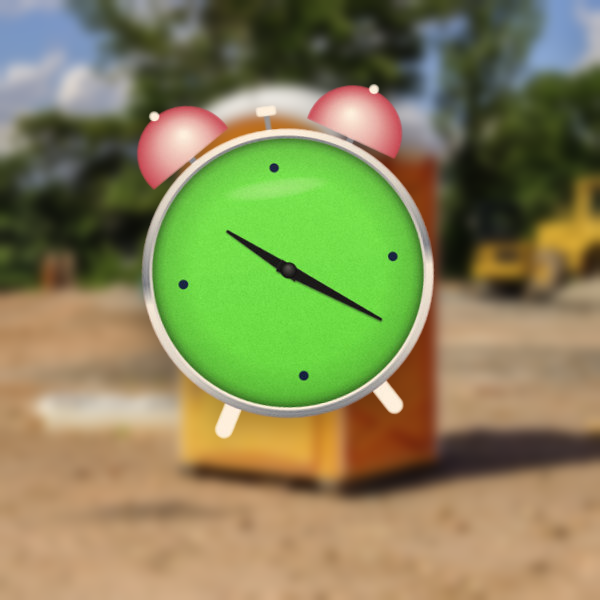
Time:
{"hour": 10, "minute": 21}
